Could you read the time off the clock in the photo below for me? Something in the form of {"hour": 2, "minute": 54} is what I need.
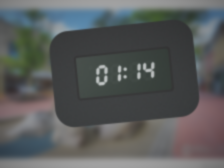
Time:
{"hour": 1, "minute": 14}
